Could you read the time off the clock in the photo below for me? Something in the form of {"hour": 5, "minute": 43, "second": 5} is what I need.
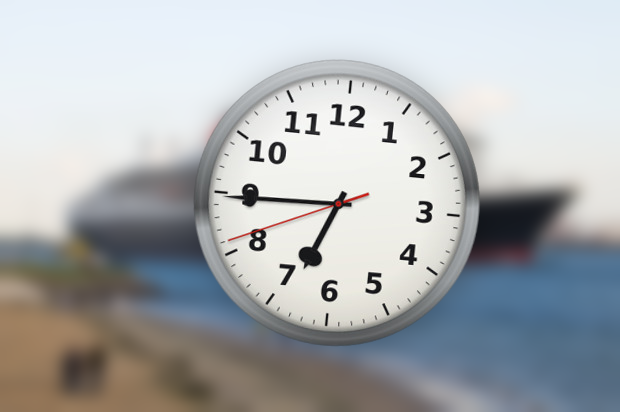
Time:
{"hour": 6, "minute": 44, "second": 41}
